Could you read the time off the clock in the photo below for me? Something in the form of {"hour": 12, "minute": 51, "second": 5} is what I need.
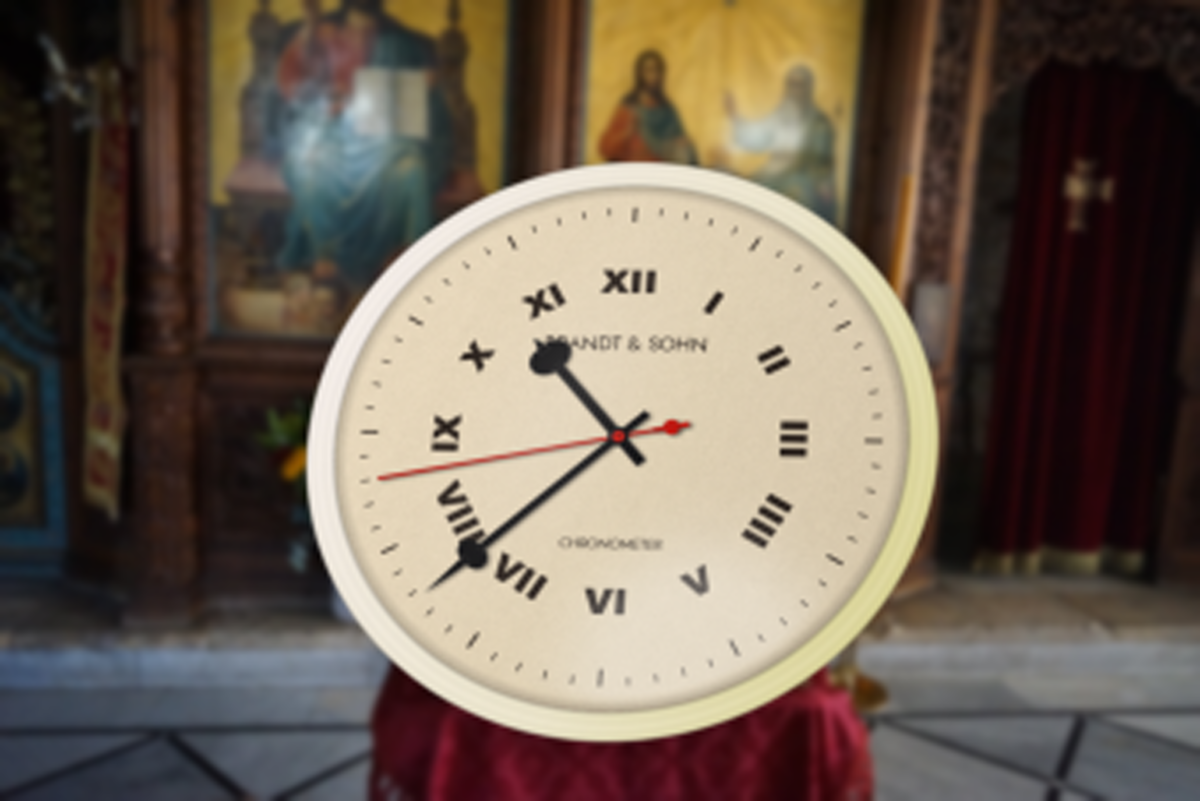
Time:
{"hour": 10, "minute": 37, "second": 43}
